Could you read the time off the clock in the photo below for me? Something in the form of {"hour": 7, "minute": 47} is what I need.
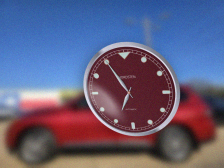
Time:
{"hour": 6, "minute": 55}
